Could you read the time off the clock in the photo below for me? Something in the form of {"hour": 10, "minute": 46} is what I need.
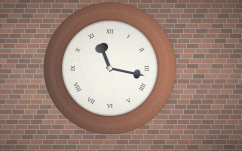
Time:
{"hour": 11, "minute": 17}
